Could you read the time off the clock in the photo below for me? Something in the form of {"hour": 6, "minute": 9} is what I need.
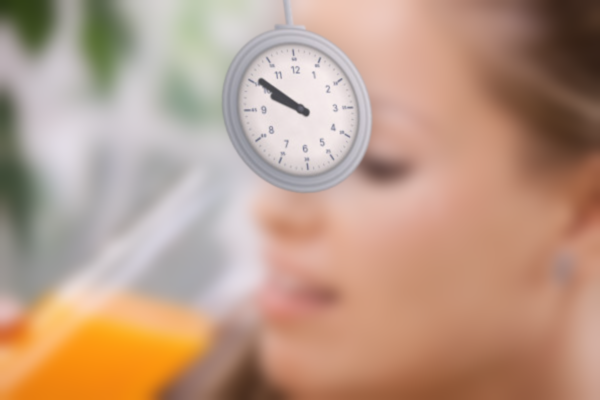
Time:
{"hour": 9, "minute": 51}
